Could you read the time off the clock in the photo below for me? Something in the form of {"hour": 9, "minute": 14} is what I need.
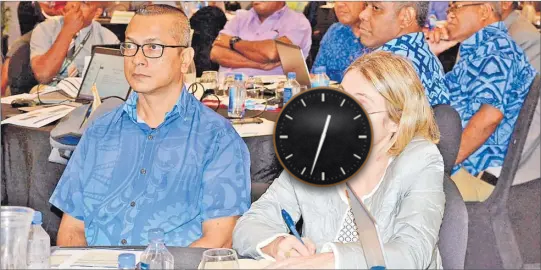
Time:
{"hour": 12, "minute": 33}
